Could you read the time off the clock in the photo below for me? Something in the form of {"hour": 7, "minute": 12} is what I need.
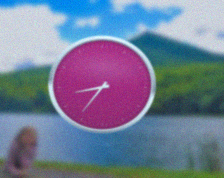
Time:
{"hour": 8, "minute": 36}
